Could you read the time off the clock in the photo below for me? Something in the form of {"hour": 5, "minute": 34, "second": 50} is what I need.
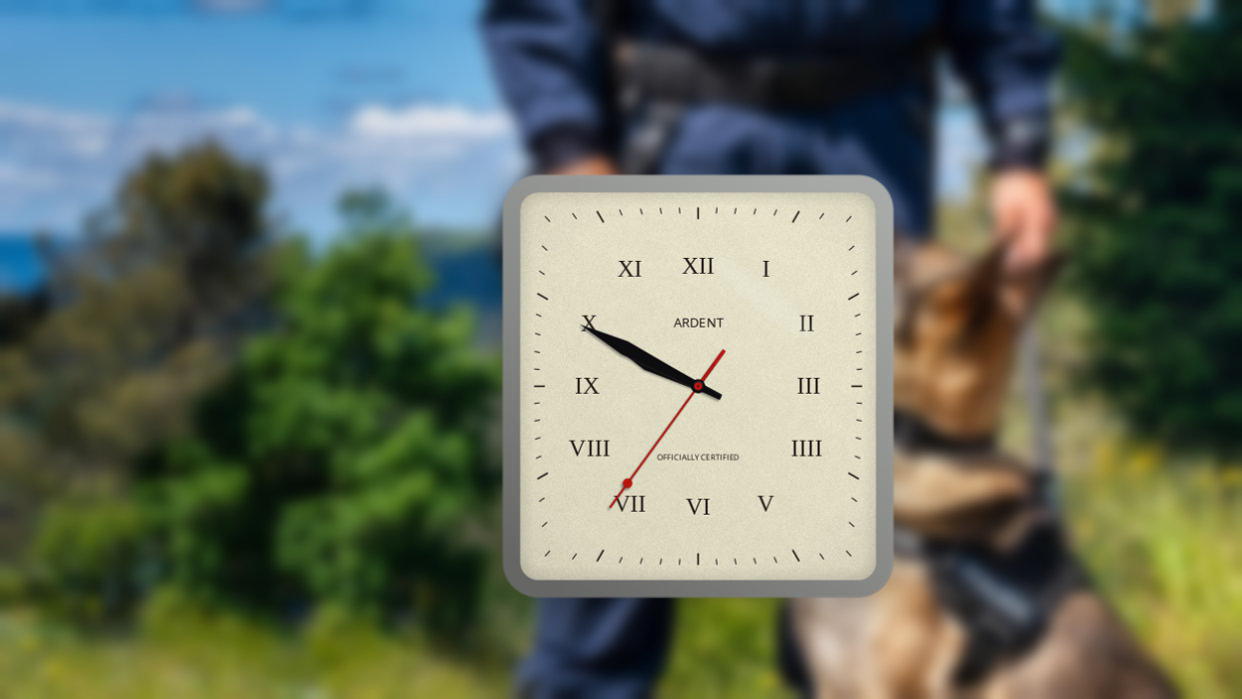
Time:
{"hour": 9, "minute": 49, "second": 36}
